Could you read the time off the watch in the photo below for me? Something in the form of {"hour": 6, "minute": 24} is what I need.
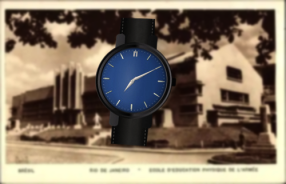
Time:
{"hour": 7, "minute": 10}
